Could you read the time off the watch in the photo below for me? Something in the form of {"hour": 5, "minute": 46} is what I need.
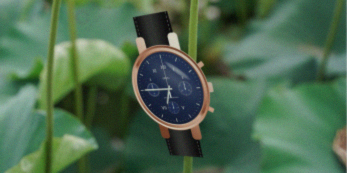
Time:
{"hour": 6, "minute": 45}
